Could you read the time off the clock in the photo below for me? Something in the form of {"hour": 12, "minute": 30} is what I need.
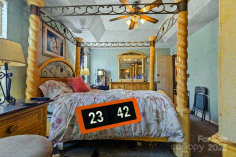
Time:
{"hour": 23, "minute": 42}
